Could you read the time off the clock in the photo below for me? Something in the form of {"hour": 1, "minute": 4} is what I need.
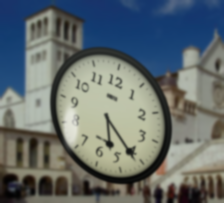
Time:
{"hour": 5, "minute": 21}
